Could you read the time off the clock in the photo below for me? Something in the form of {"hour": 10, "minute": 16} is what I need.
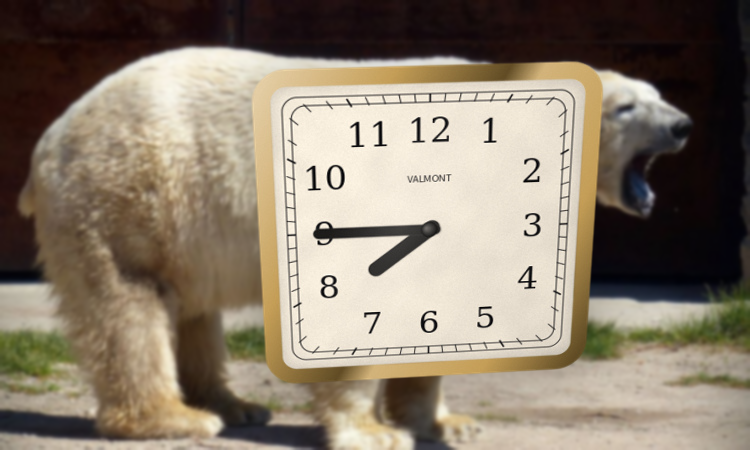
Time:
{"hour": 7, "minute": 45}
